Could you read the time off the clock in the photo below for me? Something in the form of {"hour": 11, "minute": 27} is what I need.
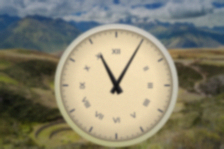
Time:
{"hour": 11, "minute": 5}
